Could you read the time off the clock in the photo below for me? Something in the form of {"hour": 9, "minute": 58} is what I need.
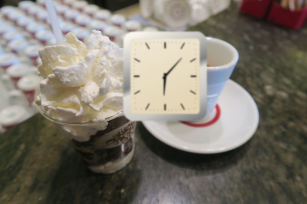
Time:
{"hour": 6, "minute": 7}
